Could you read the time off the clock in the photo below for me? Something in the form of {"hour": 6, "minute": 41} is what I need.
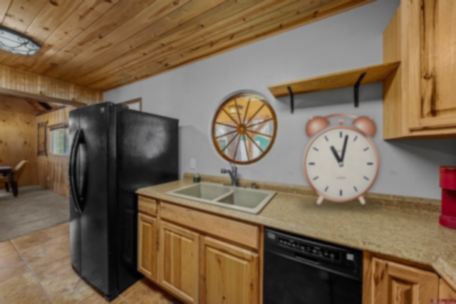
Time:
{"hour": 11, "minute": 2}
